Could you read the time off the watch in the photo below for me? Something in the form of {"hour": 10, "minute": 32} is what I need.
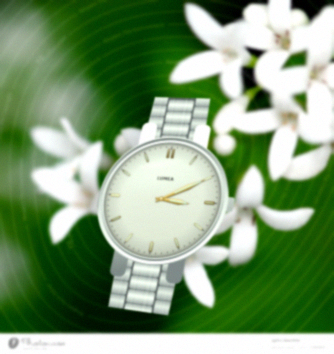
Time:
{"hour": 3, "minute": 10}
